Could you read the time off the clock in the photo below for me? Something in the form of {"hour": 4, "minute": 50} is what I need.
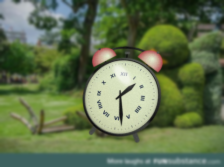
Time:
{"hour": 1, "minute": 28}
